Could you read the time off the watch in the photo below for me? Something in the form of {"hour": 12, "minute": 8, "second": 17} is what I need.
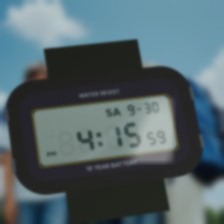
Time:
{"hour": 4, "minute": 15, "second": 59}
